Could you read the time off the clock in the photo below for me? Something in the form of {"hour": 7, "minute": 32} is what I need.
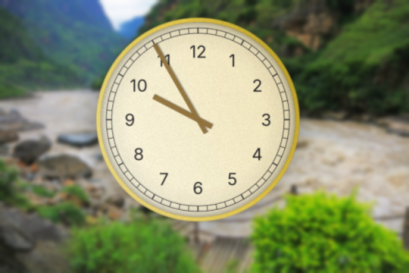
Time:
{"hour": 9, "minute": 55}
